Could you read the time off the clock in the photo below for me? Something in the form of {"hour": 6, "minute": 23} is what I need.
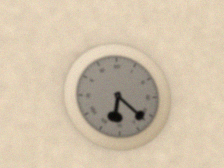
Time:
{"hour": 6, "minute": 22}
